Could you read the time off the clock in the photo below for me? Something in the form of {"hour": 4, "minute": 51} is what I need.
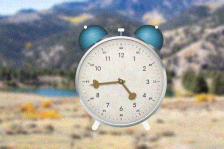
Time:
{"hour": 4, "minute": 44}
